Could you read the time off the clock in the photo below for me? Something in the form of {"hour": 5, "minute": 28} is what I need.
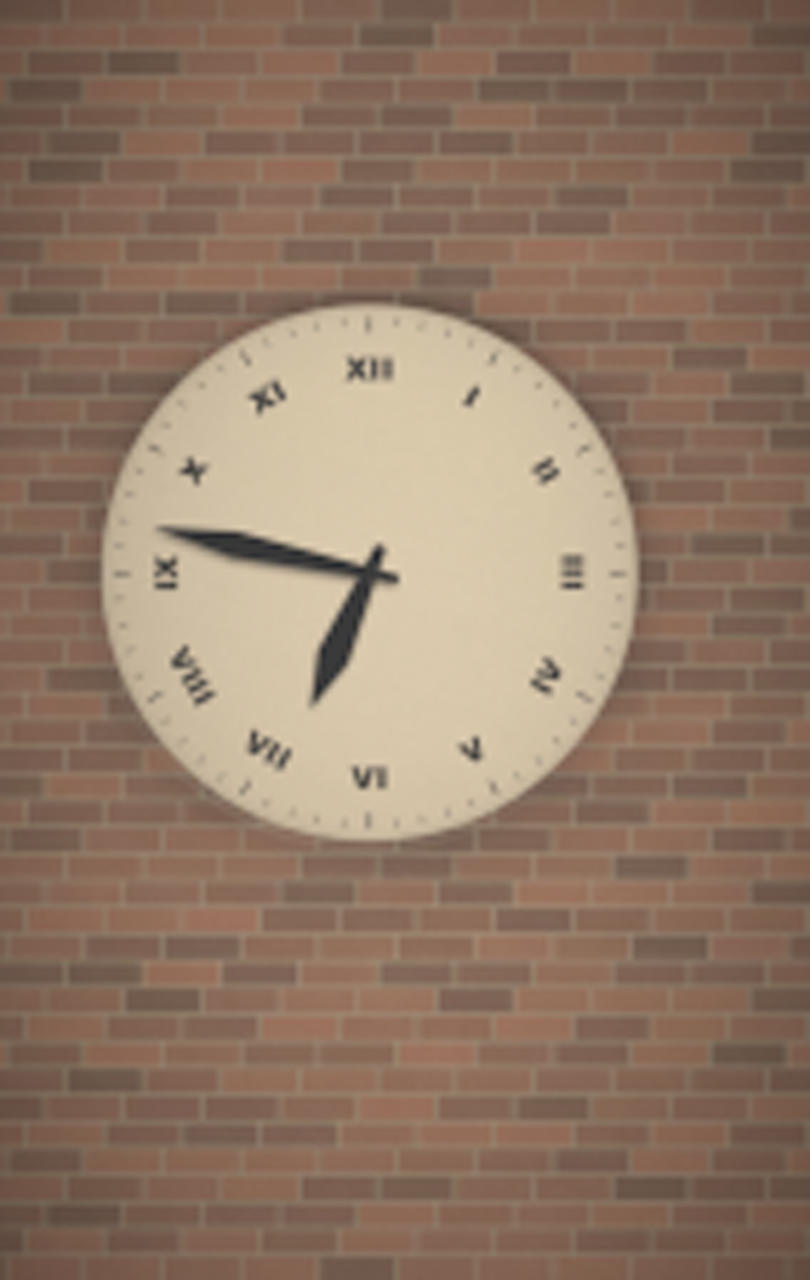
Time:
{"hour": 6, "minute": 47}
